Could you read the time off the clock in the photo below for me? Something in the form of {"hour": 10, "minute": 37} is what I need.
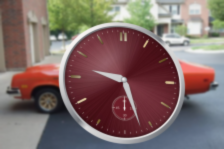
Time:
{"hour": 9, "minute": 27}
